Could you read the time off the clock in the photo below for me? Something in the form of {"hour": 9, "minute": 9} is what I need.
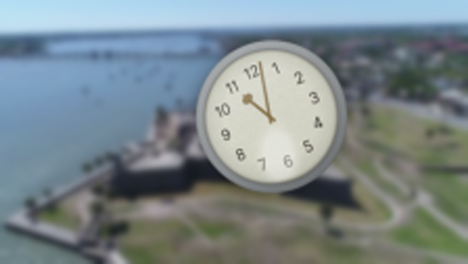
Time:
{"hour": 11, "minute": 2}
